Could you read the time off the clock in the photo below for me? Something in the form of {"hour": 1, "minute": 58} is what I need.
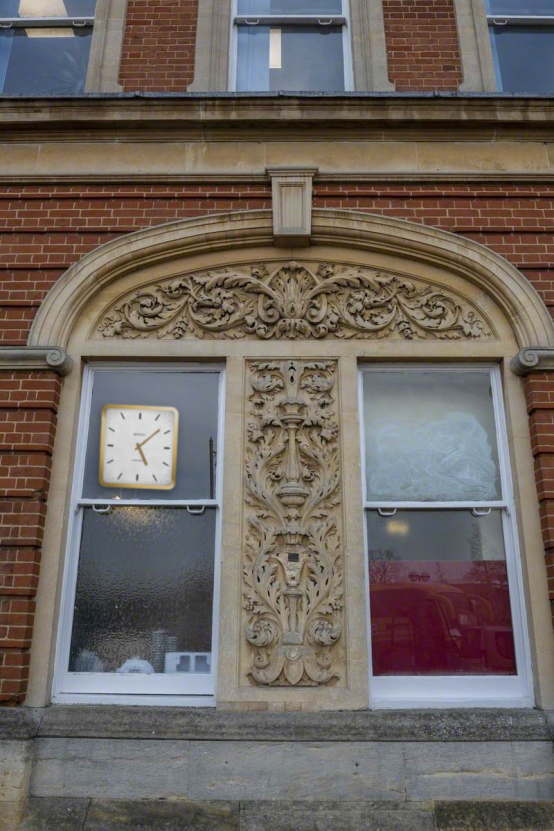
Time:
{"hour": 5, "minute": 8}
